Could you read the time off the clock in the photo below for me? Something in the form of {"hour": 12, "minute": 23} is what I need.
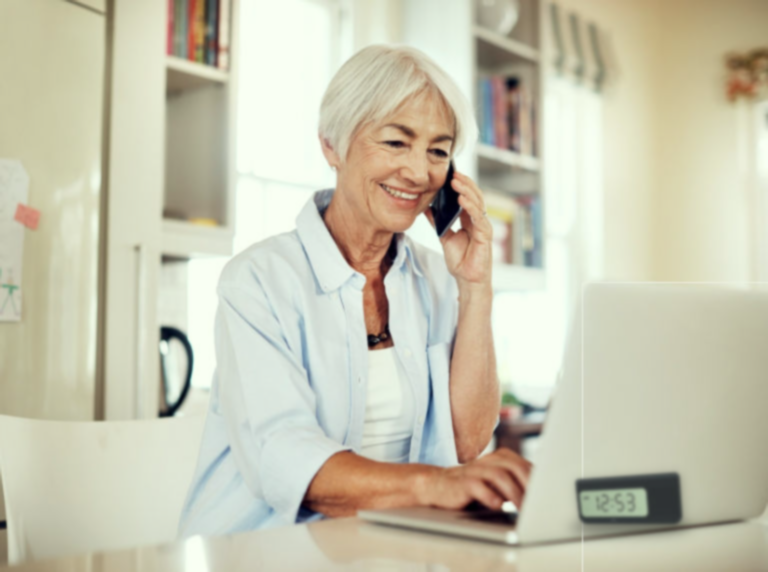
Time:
{"hour": 12, "minute": 53}
